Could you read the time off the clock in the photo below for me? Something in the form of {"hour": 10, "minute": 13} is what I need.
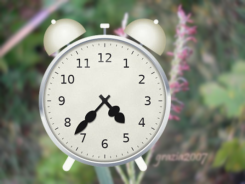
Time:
{"hour": 4, "minute": 37}
